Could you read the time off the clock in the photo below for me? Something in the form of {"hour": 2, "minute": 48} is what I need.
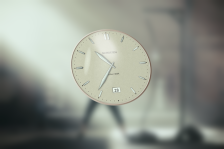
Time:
{"hour": 10, "minute": 36}
